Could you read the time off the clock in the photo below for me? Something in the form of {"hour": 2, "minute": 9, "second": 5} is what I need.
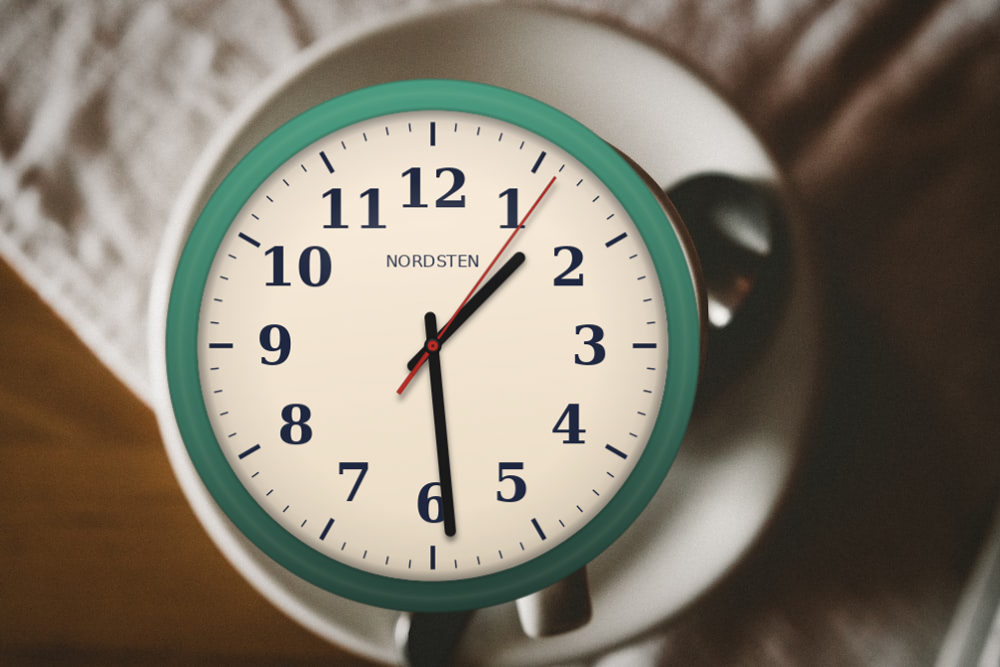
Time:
{"hour": 1, "minute": 29, "second": 6}
